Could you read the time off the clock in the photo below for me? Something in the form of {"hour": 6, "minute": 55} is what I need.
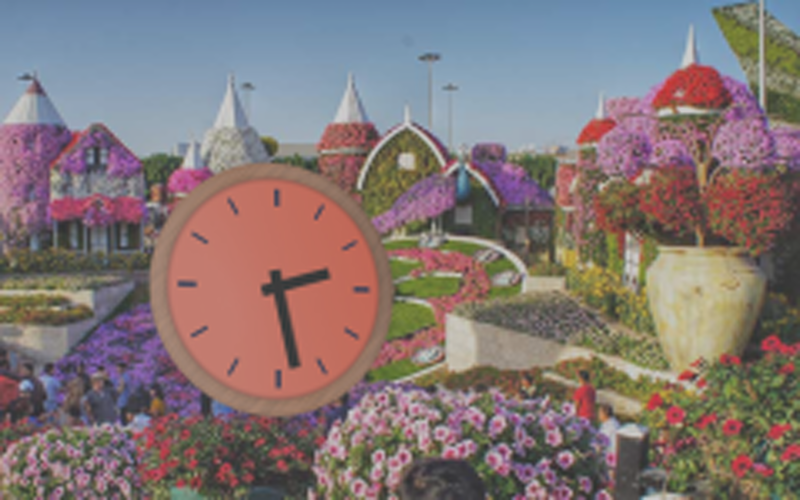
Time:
{"hour": 2, "minute": 28}
